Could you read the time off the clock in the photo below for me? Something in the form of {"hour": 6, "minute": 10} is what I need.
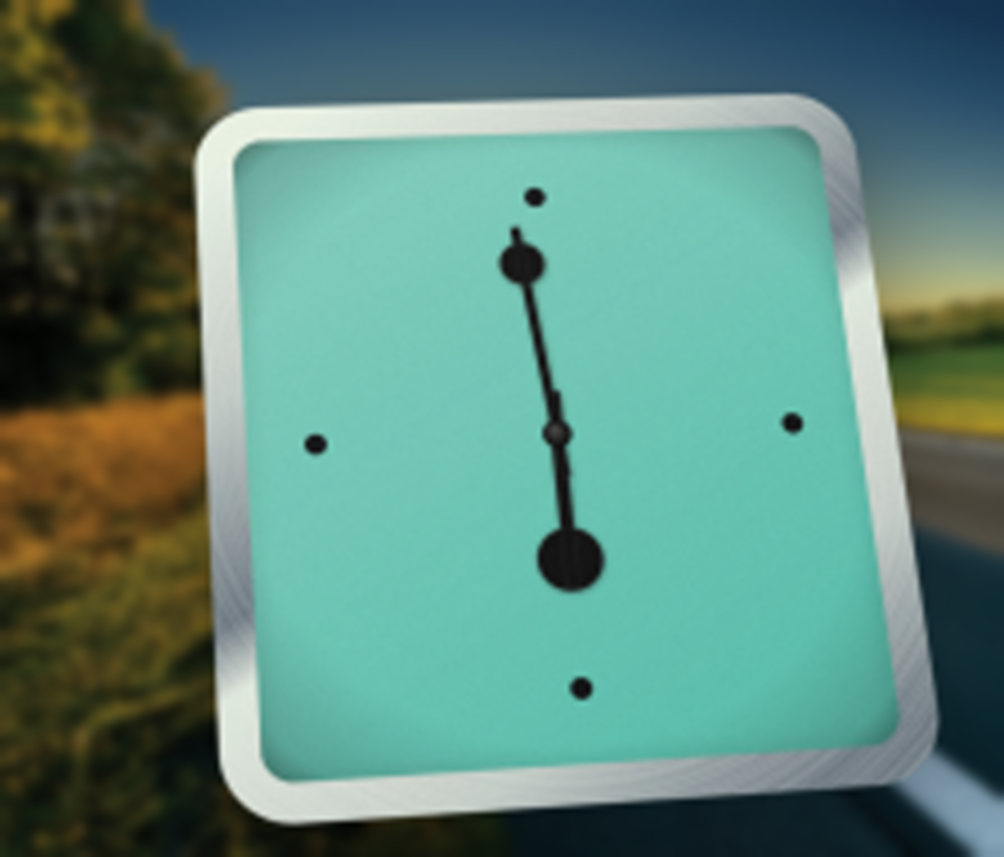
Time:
{"hour": 5, "minute": 59}
